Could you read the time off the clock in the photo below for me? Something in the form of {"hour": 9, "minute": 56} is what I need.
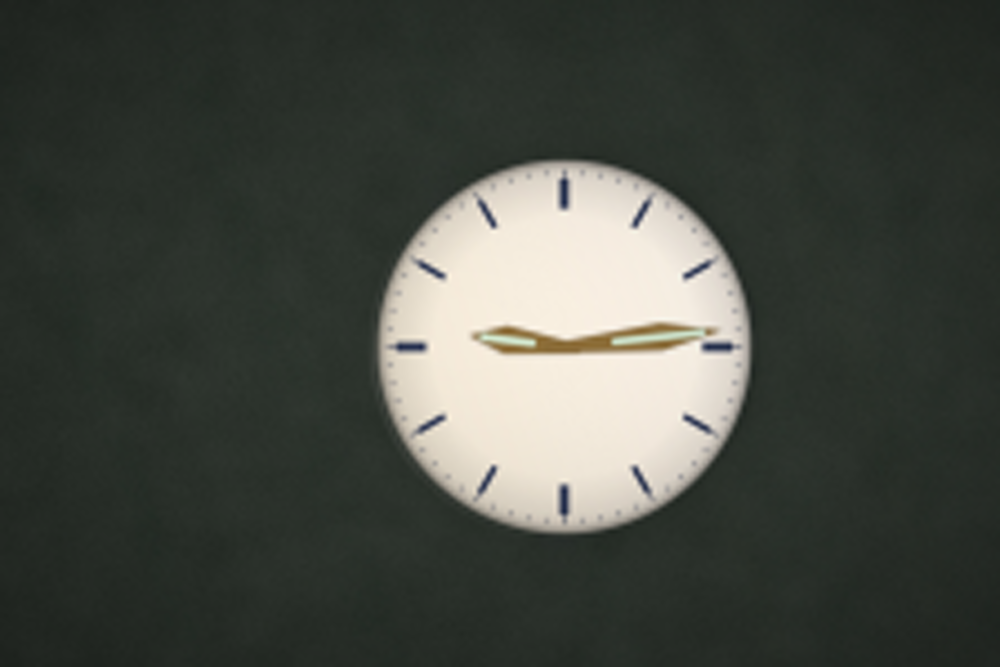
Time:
{"hour": 9, "minute": 14}
